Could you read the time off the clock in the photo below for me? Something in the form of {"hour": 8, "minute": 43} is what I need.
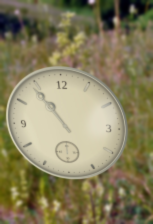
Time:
{"hour": 10, "minute": 54}
